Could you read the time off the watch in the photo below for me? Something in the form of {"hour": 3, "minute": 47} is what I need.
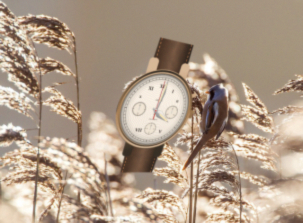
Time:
{"hour": 4, "minute": 1}
